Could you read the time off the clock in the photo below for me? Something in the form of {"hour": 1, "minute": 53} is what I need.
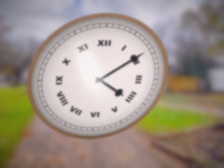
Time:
{"hour": 4, "minute": 9}
